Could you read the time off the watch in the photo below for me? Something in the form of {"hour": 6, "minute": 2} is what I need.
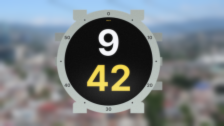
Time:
{"hour": 9, "minute": 42}
